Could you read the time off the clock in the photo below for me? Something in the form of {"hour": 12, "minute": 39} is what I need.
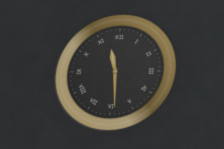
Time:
{"hour": 11, "minute": 29}
